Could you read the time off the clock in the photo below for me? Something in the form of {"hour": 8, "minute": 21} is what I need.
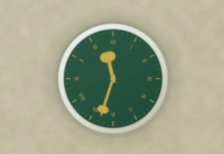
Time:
{"hour": 11, "minute": 33}
